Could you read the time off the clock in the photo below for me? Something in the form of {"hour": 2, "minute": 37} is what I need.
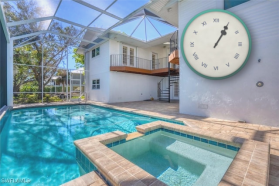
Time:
{"hour": 1, "minute": 5}
